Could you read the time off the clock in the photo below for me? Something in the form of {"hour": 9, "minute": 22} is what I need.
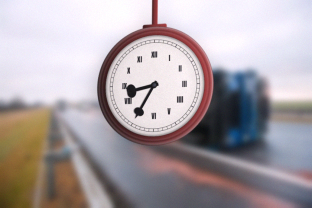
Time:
{"hour": 8, "minute": 35}
